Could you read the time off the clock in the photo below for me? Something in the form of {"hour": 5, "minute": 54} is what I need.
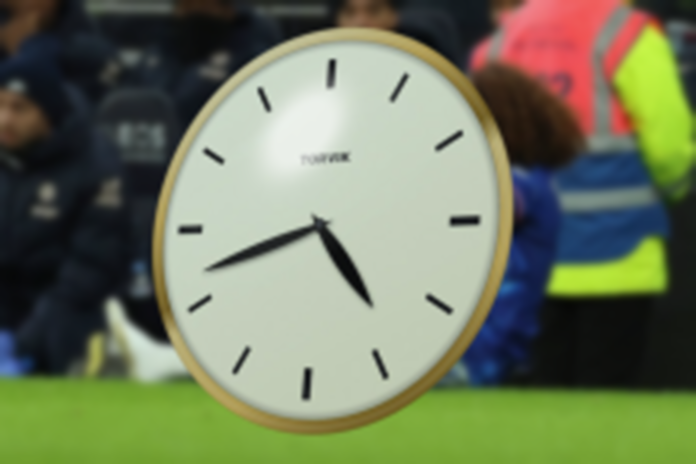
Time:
{"hour": 4, "minute": 42}
